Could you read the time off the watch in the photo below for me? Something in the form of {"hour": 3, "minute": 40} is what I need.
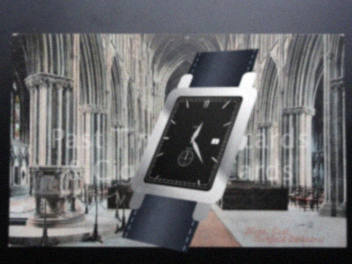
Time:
{"hour": 12, "minute": 23}
